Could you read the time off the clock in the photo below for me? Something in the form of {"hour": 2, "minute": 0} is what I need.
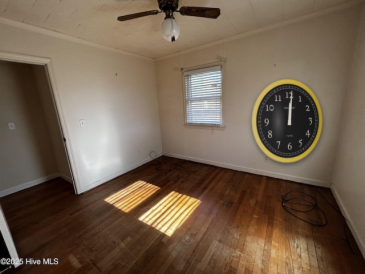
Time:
{"hour": 12, "minute": 1}
